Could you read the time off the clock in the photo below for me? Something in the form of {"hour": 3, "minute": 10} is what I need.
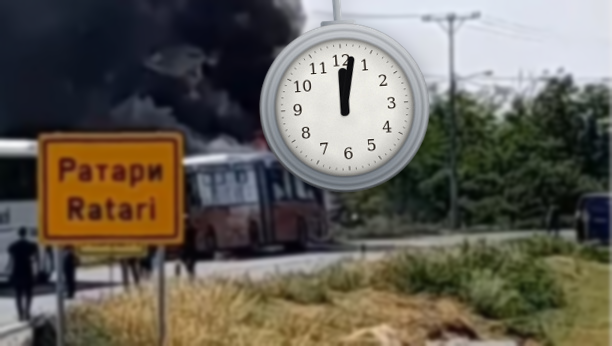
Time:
{"hour": 12, "minute": 2}
